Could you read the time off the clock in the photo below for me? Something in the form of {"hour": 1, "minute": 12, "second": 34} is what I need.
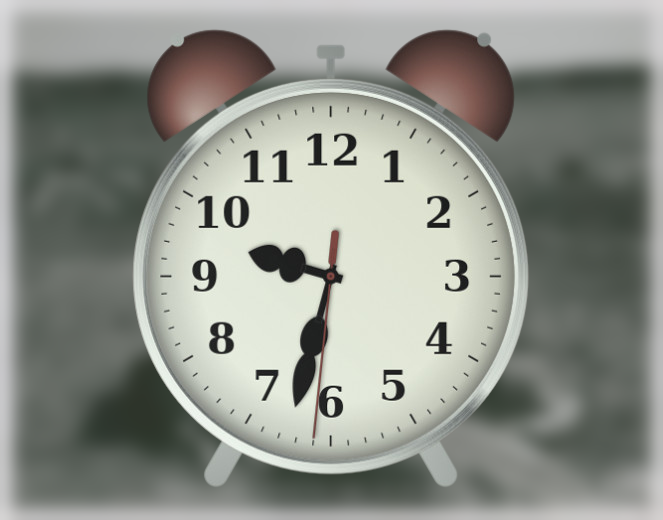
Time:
{"hour": 9, "minute": 32, "second": 31}
